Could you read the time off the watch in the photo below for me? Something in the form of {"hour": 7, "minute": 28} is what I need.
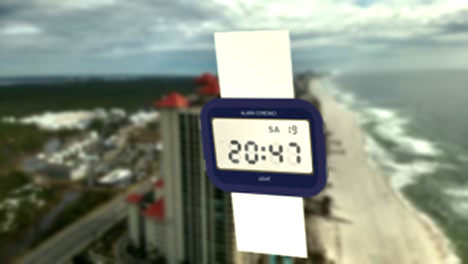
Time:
{"hour": 20, "minute": 47}
